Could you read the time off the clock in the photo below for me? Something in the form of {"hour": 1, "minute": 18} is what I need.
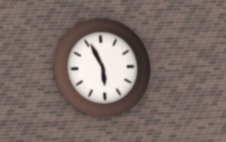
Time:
{"hour": 5, "minute": 56}
